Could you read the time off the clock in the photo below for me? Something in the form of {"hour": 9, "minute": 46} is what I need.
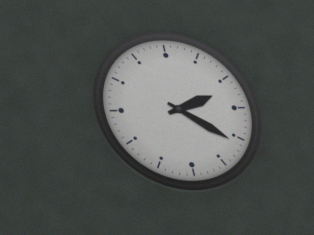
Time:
{"hour": 2, "minute": 21}
